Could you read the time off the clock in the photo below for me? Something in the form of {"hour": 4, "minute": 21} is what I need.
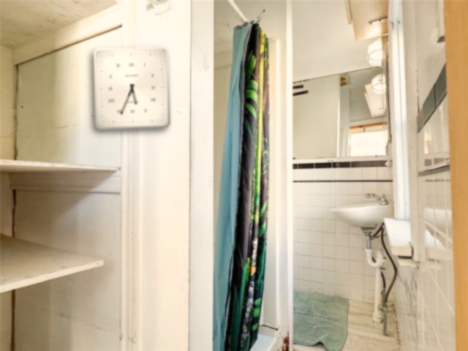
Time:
{"hour": 5, "minute": 34}
